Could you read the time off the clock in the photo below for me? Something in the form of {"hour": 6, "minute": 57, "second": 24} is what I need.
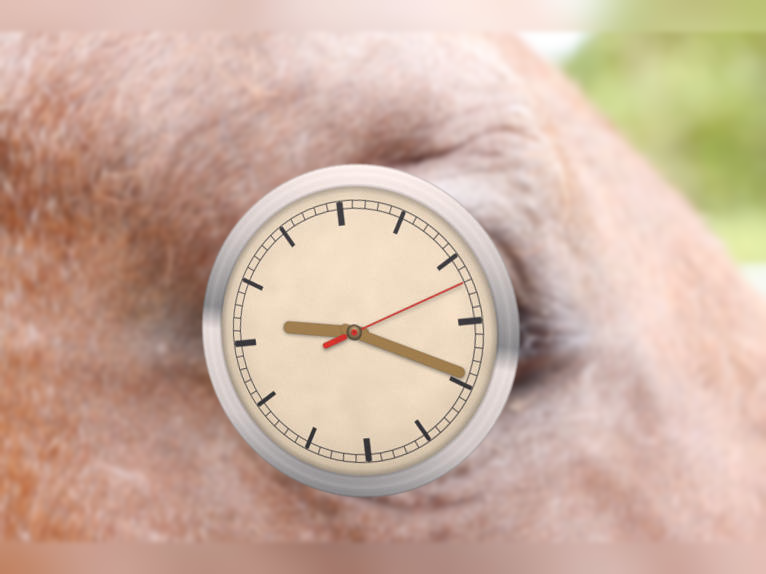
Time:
{"hour": 9, "minute": 19, "second": 12}
